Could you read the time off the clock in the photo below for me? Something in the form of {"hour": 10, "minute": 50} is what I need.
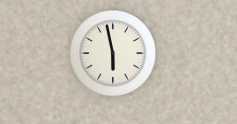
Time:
{"hour": 5, "minute": 58}
